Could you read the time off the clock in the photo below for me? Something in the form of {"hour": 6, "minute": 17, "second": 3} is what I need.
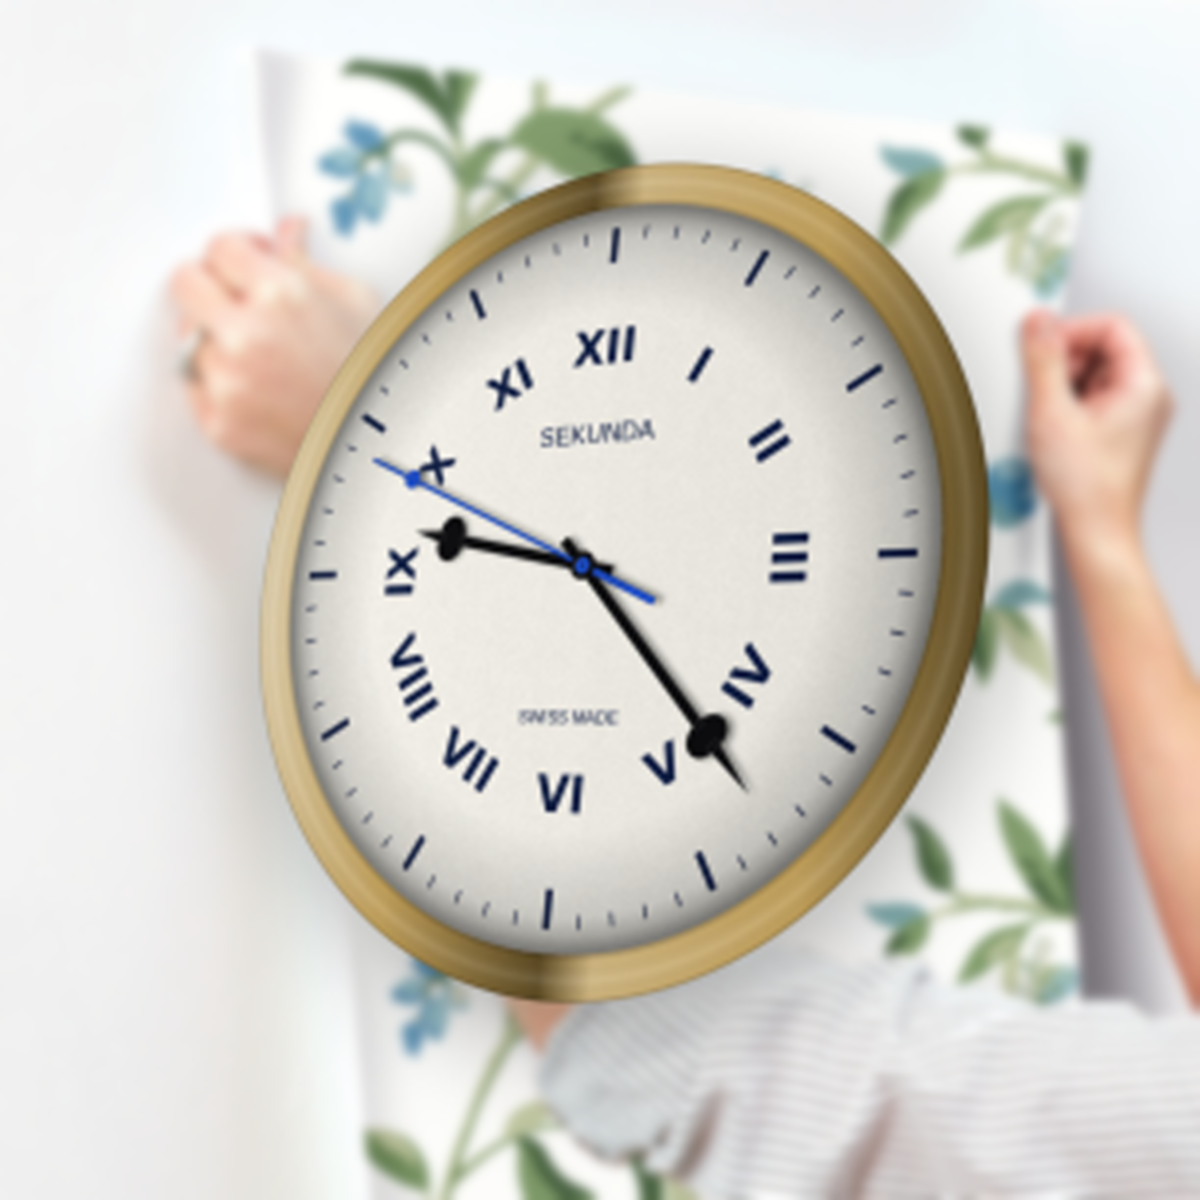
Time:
{"hour": 9, "minute": 22, "second": 49}
